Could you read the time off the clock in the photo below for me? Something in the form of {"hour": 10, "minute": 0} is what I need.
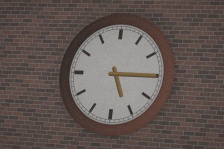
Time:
{"hour": 5, "minute": 15}
